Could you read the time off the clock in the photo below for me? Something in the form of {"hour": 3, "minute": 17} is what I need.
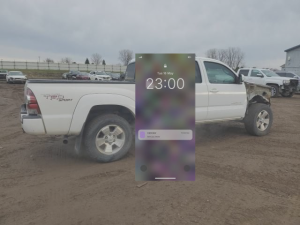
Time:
{"hour": 23, "minute": 0}
